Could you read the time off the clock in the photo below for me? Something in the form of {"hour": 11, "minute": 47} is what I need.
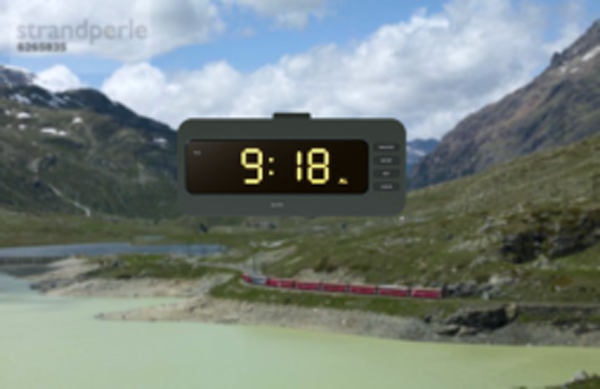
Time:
{"hour": 9, "minute": 18}
